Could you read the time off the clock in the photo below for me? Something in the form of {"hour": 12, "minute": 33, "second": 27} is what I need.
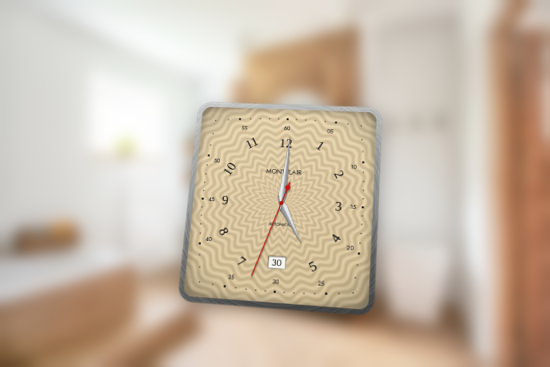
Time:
{"hour": 5, "minute": 0, "second": 33}
